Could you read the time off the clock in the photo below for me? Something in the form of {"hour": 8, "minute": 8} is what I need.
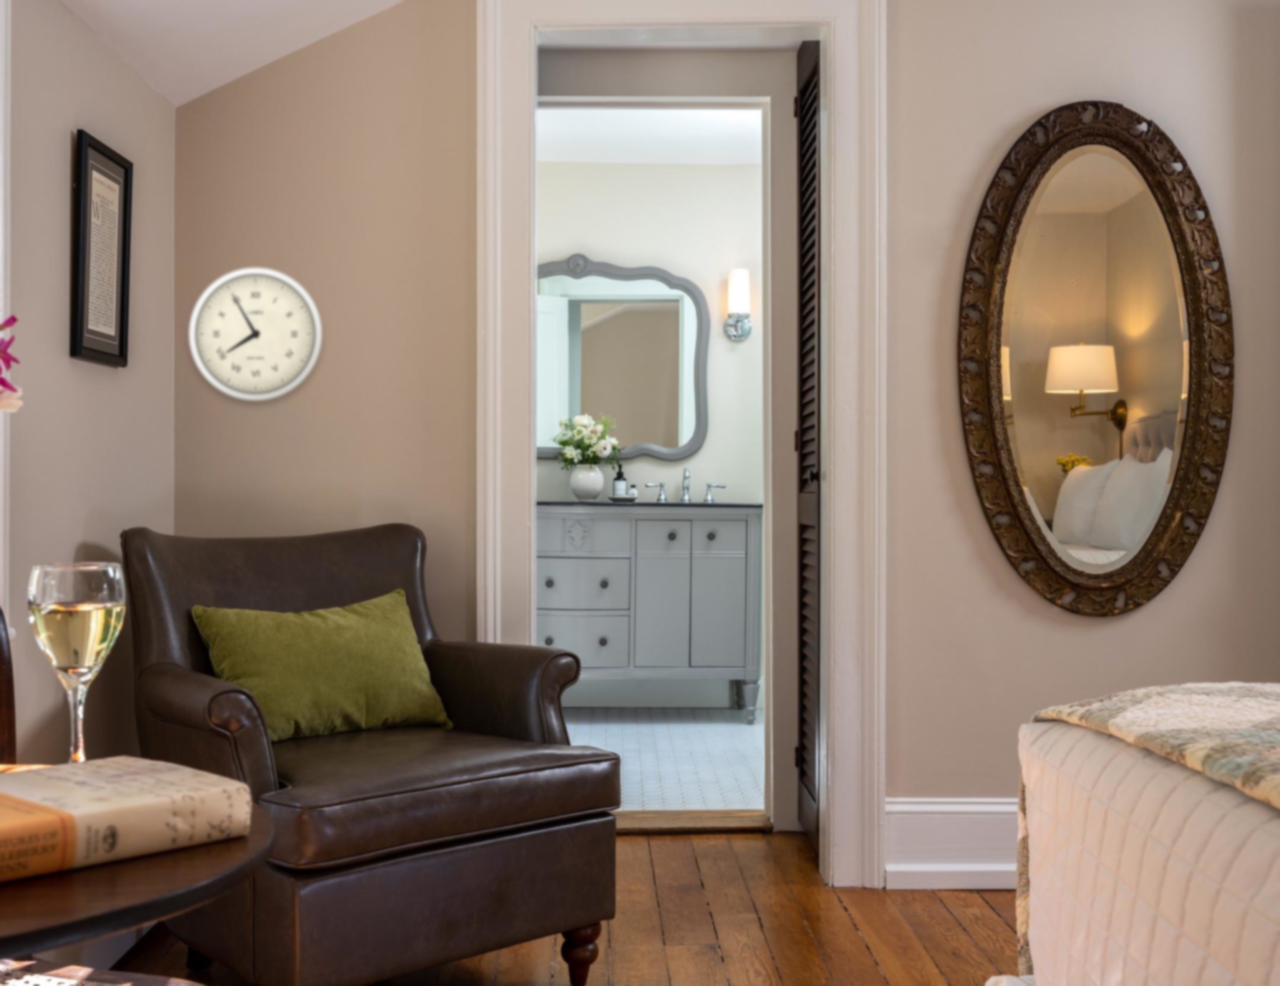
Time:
{"hour": 7, "minute": 55}
